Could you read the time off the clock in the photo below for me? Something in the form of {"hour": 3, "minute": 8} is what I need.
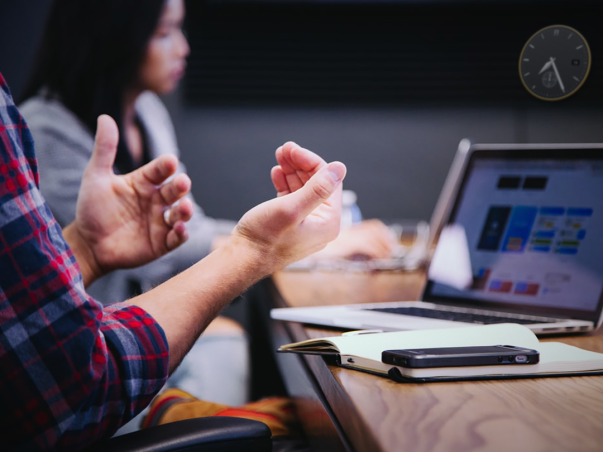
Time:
{"hour": 7, "minute": 25}
